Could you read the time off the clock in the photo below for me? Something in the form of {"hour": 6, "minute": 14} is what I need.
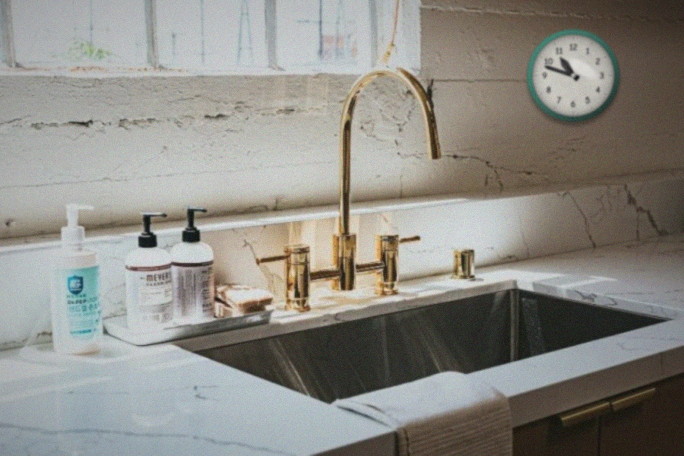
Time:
{"hour": 10, "minute": 48}
